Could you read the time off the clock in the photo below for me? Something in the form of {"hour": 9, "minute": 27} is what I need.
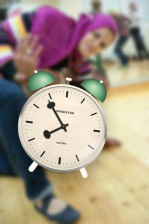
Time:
{"hour": 7, "minute": 54}
